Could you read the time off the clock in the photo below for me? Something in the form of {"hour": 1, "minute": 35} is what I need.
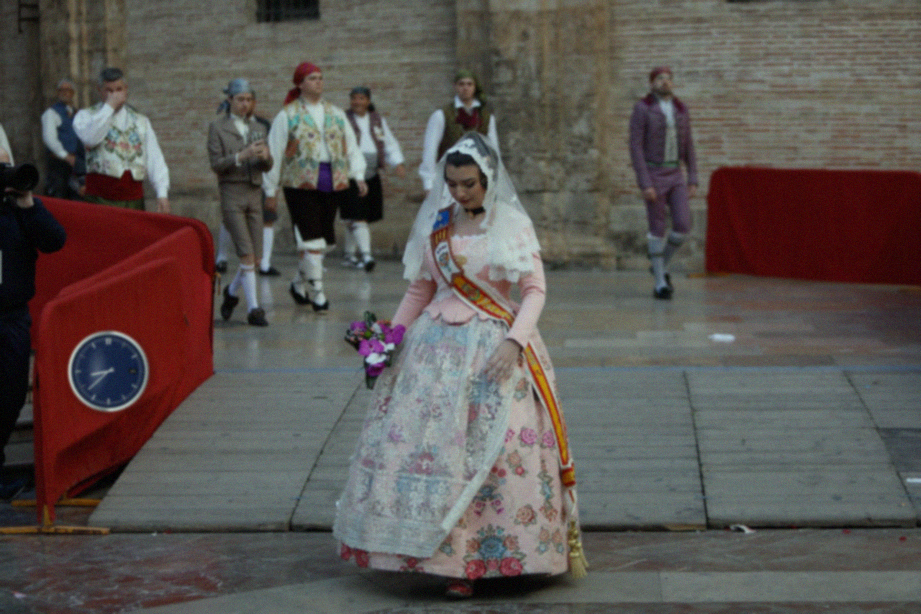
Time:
{"hour": 8, "minute": 38}
